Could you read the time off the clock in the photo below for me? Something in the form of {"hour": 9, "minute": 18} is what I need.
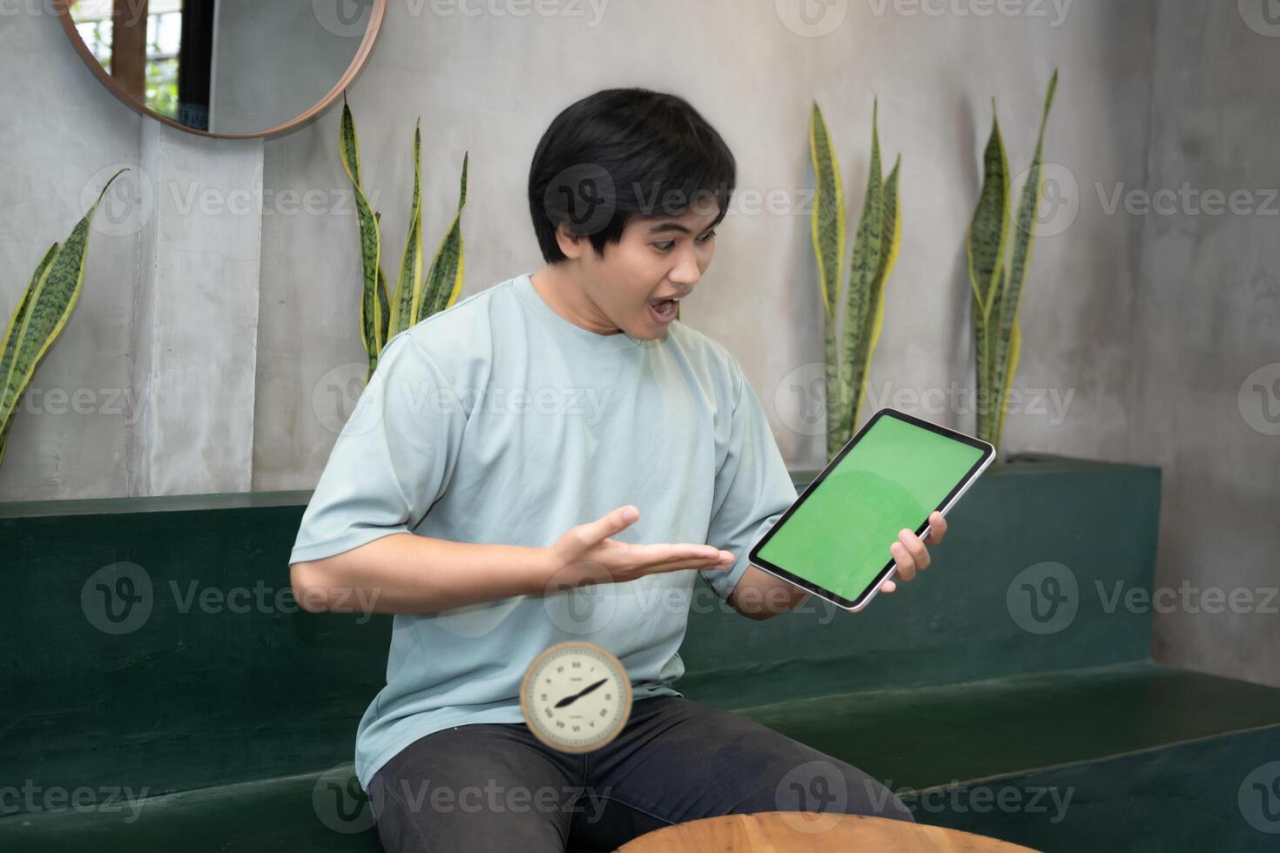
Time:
{"hour": 8, "minute": 10}
